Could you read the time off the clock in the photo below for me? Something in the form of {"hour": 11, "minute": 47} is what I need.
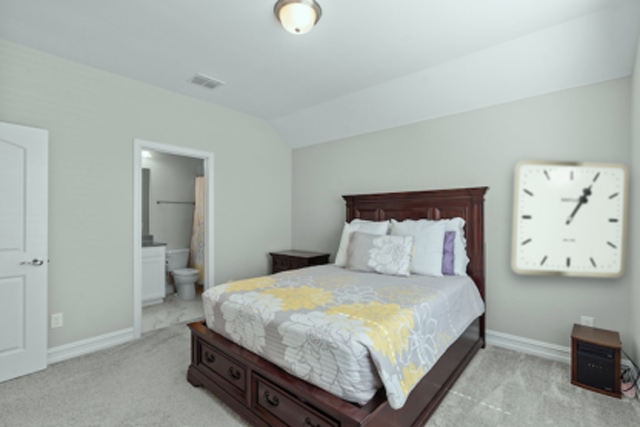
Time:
{"hour": 1, "minute": 5}
